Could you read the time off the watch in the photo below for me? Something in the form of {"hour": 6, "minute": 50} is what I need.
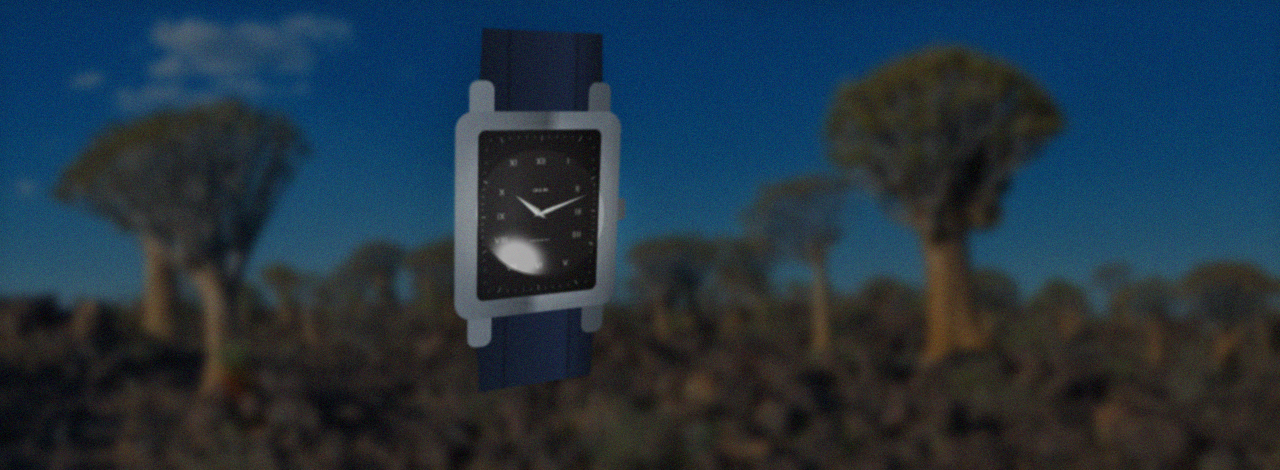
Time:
{"hour": 10, "minute": 12}
